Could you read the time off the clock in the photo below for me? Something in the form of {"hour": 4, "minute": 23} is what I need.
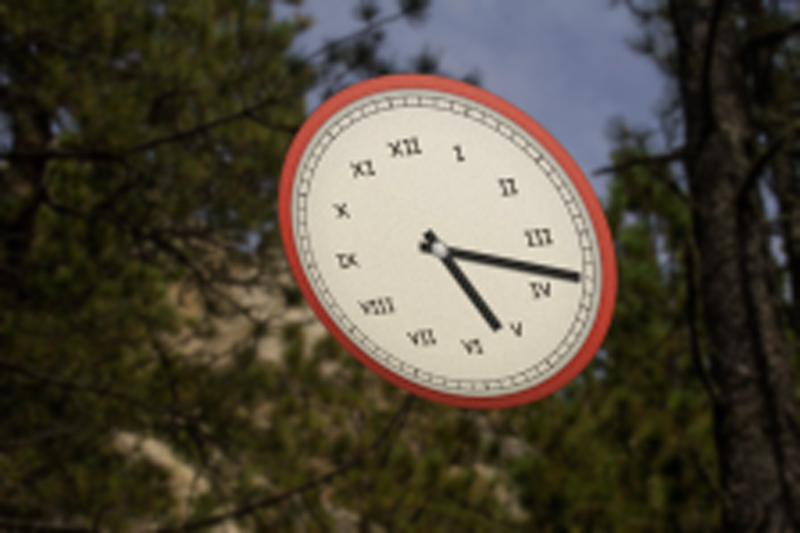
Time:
{"hour": 5, "minute": 18}
